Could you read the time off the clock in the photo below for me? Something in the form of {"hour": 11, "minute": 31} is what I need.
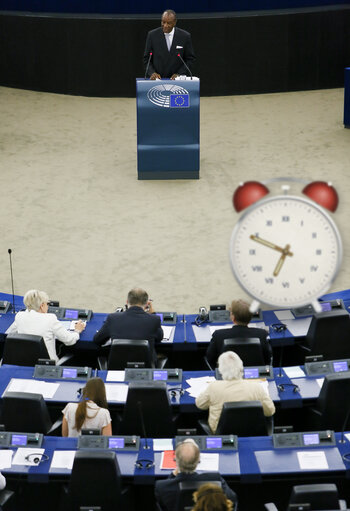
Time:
{"hour": 6, "minute": 49}
